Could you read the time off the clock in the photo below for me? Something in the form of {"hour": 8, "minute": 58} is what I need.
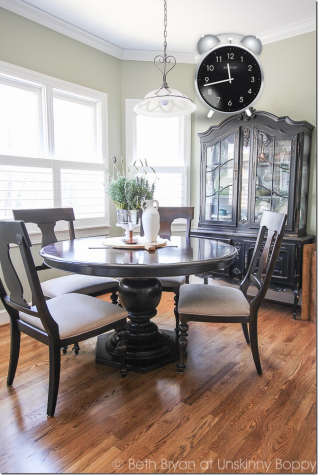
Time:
{"hour": 11, "minute": 43}
